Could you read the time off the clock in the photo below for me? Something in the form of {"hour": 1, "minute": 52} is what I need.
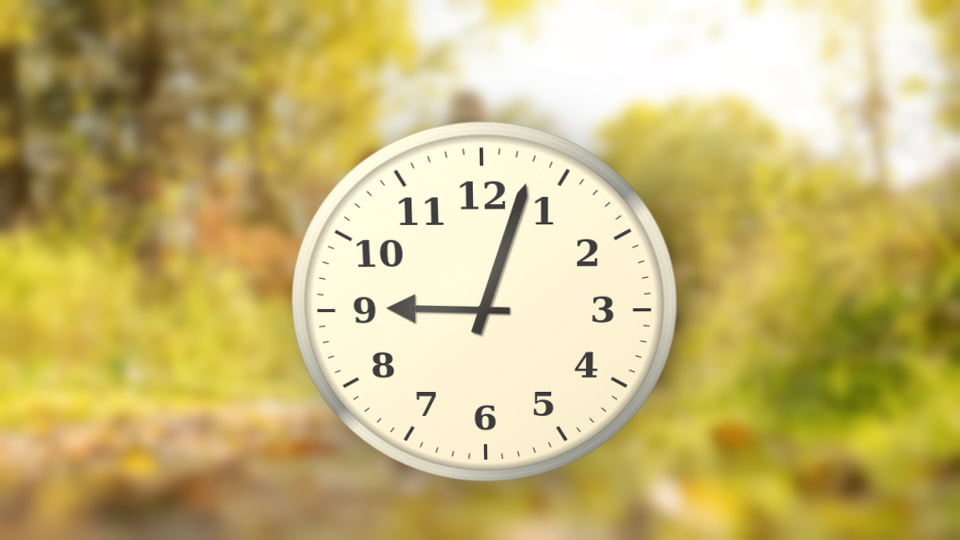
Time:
{"hour": 9, "minute": 3}
